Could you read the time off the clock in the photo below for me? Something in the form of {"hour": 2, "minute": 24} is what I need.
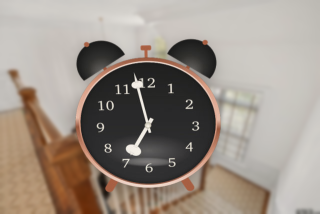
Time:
{"hour": 6, "minute": 58}
